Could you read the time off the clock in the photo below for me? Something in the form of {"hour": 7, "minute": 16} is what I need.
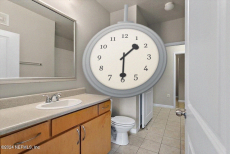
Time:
{"hour": 1, "minute": 30}
